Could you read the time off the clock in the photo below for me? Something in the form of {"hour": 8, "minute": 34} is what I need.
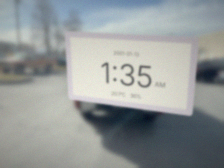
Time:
{"hour": 1, "minute": 35}
